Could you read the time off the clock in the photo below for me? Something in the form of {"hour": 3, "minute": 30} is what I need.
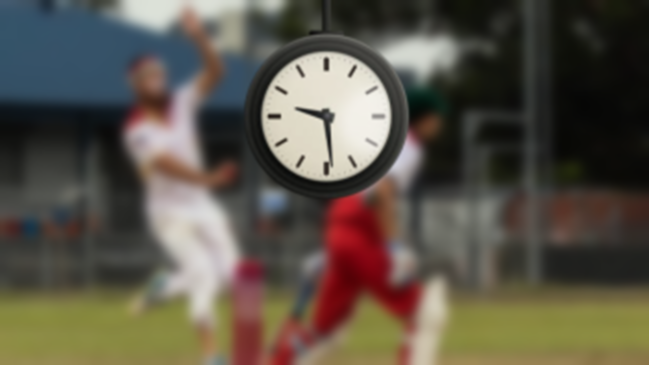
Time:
{"hour": 9, "minute": 29}
